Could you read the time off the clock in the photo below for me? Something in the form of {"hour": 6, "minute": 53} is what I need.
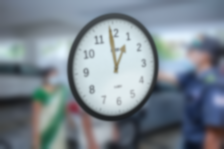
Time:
{"hour": 12, "minute": 59}
